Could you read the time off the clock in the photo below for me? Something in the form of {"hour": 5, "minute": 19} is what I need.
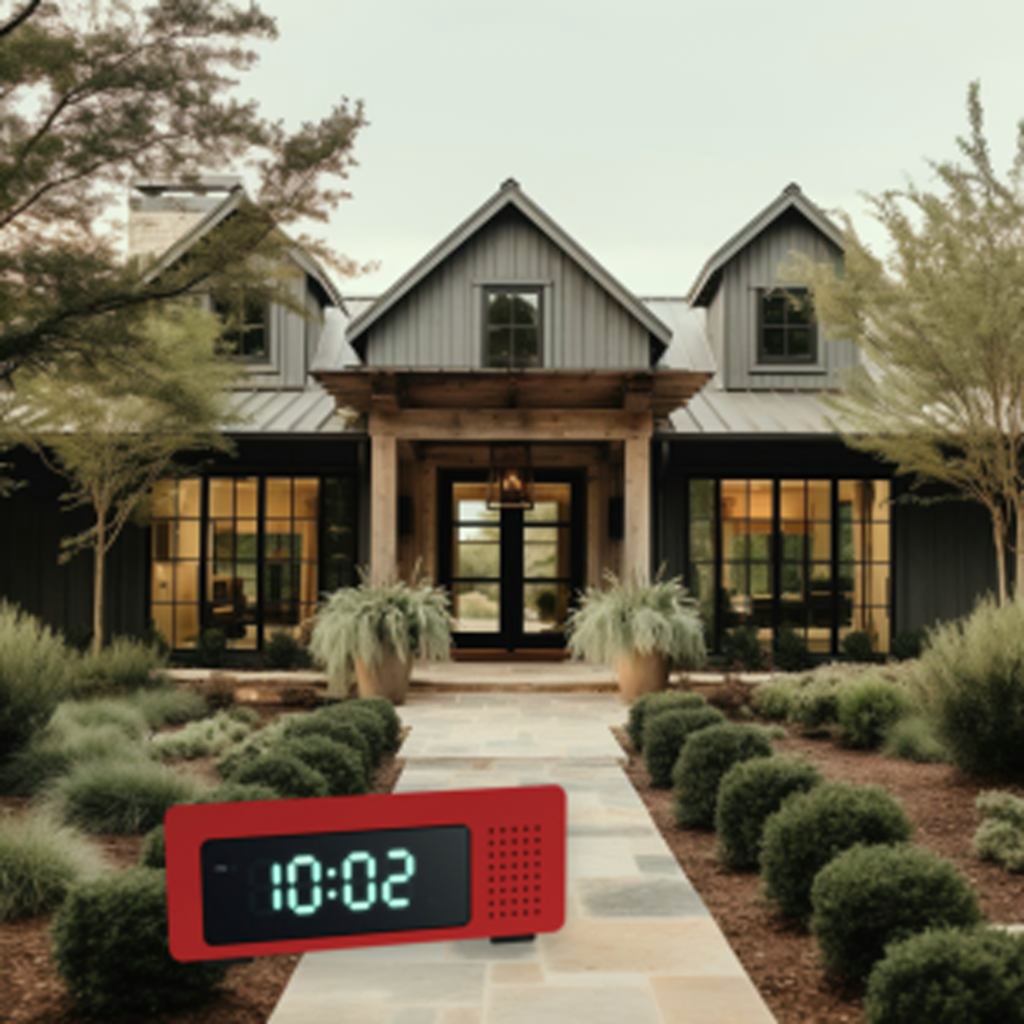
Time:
{"hour": 10, "minute": 2}
